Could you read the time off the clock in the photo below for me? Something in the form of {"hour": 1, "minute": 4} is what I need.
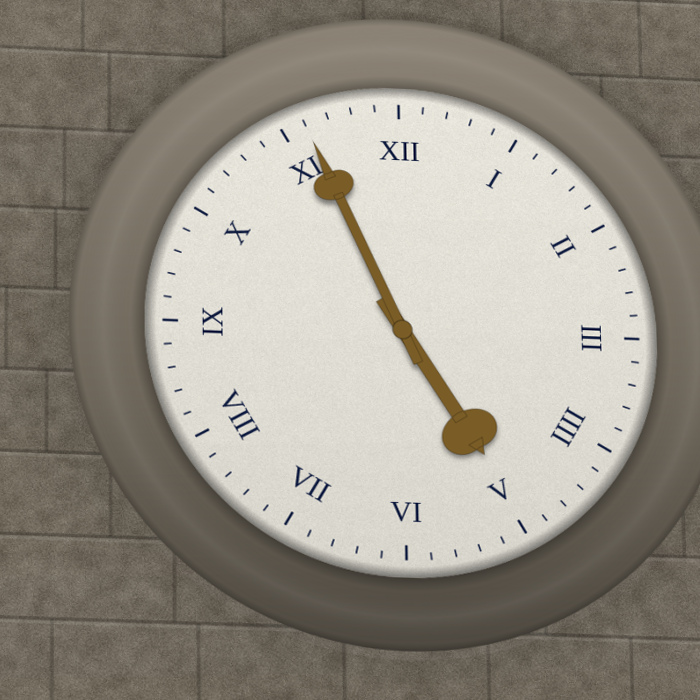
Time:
{"hour": 4, "minute": 56}
